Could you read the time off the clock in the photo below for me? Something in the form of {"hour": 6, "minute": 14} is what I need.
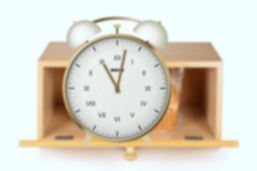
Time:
{"hour": 11, "minute": 2}
